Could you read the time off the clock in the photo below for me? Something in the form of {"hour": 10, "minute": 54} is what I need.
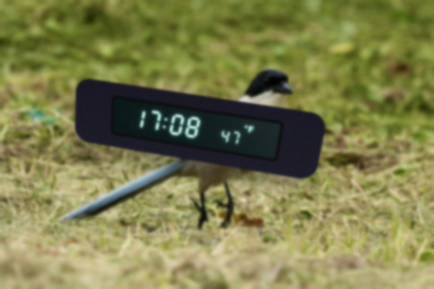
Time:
{"hour": 17, "minute": 8}
